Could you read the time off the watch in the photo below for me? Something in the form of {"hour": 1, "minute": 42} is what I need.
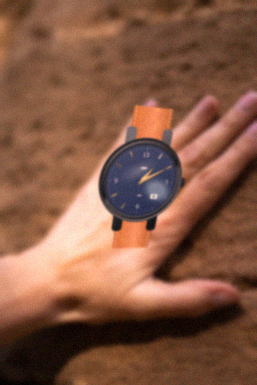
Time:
{"hour": 1, "minute": 10}
